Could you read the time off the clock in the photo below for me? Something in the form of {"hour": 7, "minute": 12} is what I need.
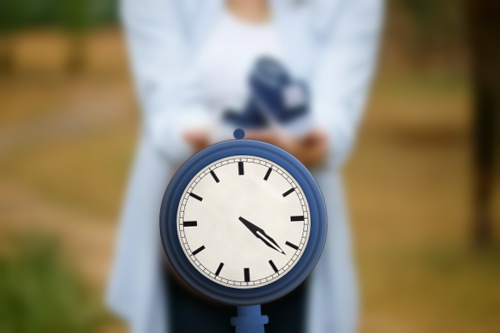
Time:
{"hour": 4, "minute": 22}
